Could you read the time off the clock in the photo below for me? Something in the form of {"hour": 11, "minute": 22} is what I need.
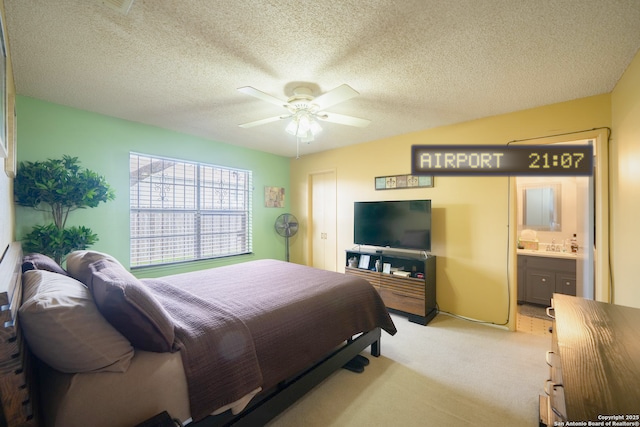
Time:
{"hour": 21, "minute": 7}
